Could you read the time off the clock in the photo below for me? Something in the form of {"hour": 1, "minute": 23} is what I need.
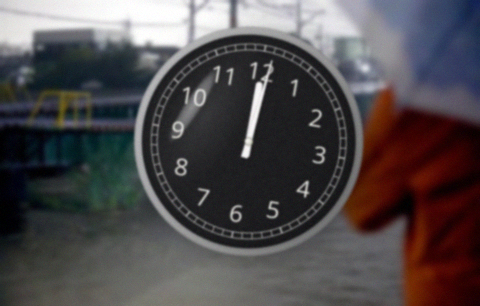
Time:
{"hour": 12, "minute": 1}
